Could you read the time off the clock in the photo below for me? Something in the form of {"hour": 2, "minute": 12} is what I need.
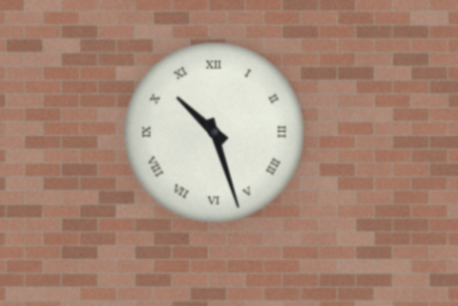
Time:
{"hour": 10, "minute": 27}
